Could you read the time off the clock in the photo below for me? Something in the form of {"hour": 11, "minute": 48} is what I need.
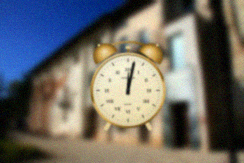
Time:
{"hour": 12, "minute": 2}
